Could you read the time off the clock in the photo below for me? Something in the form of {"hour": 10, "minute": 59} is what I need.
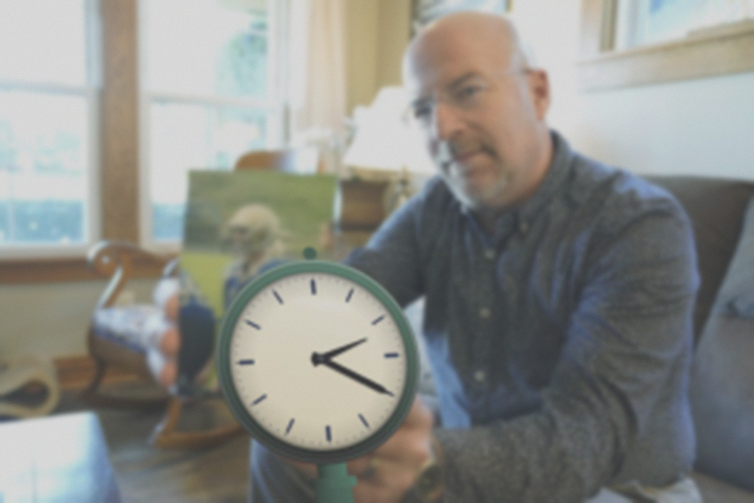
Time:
{"hour": 2, "minute": 20}
